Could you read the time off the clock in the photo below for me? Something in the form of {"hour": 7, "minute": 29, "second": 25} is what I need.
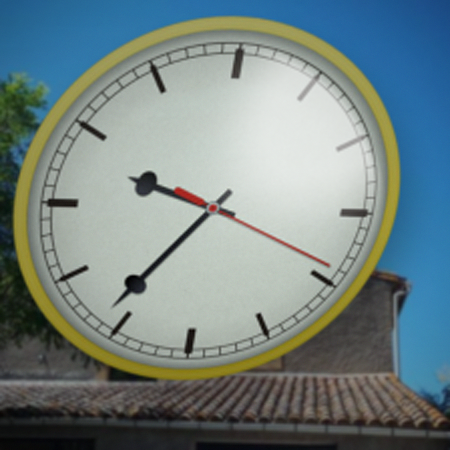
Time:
{"hour": 9, "minute": 36, "second": 19}
